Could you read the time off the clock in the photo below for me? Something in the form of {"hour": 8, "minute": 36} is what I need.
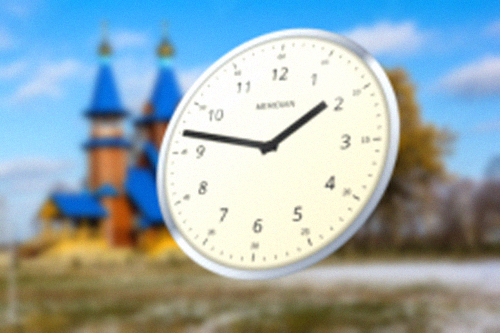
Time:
{"hour": 1, "minute": 47}
